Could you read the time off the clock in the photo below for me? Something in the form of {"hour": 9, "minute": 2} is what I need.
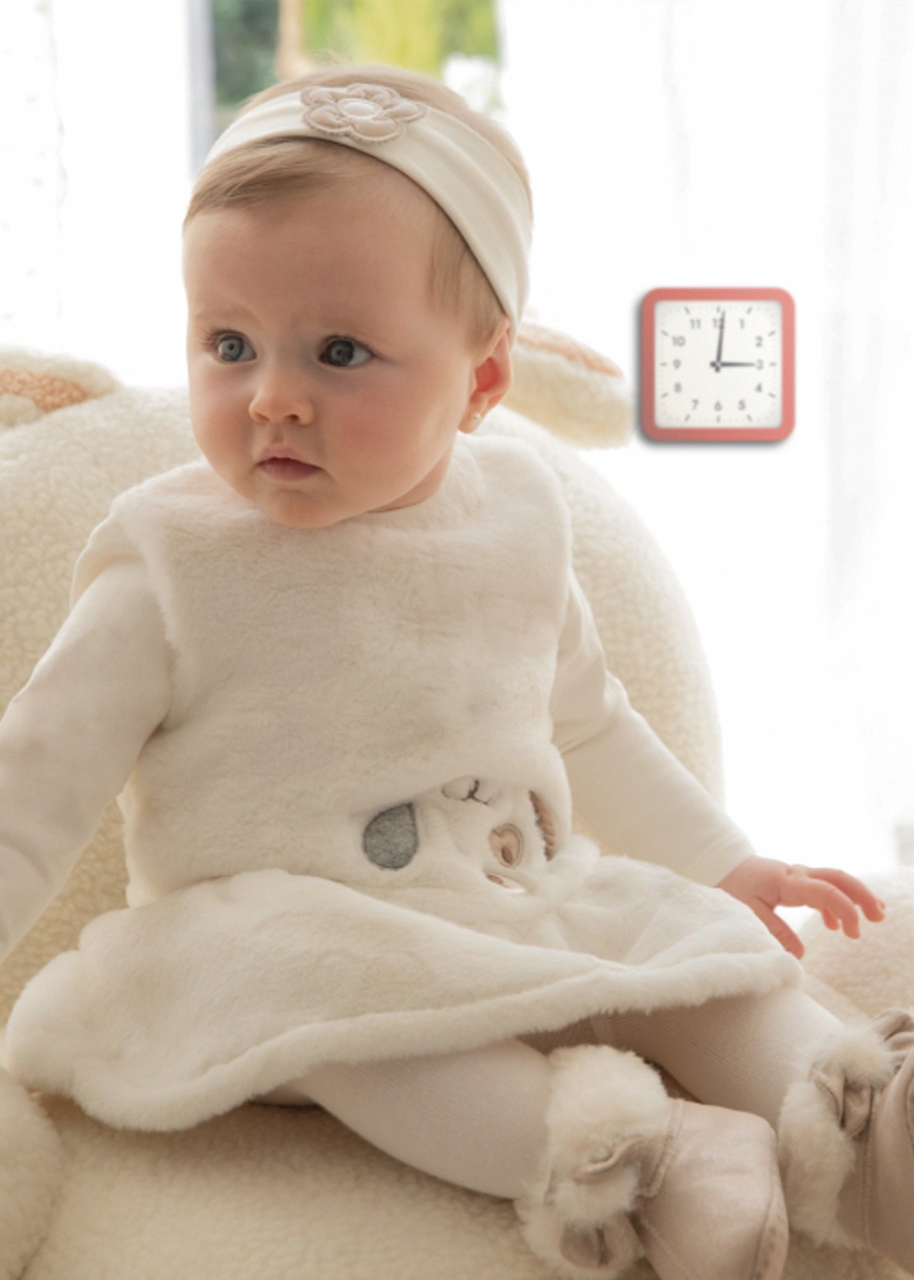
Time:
{"hour": 3, "minute": 1}
